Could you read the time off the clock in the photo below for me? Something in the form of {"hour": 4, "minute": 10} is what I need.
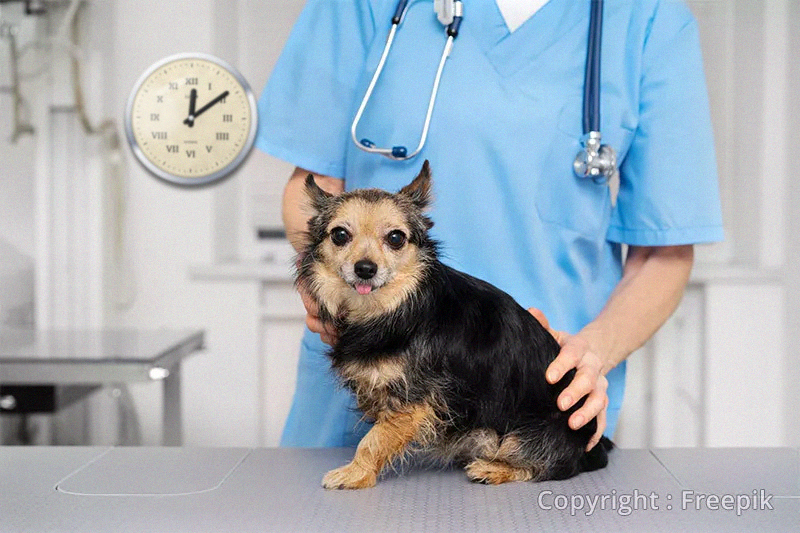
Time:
{"hour": 12, "minute": 9}
